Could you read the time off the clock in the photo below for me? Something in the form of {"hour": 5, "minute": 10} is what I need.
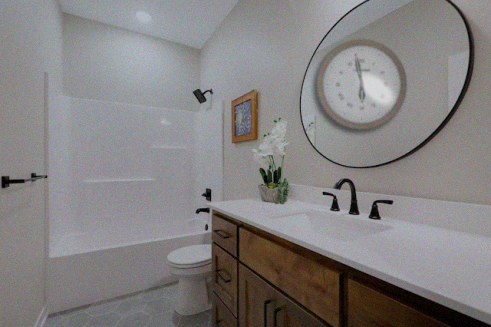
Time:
{"hour": 5, "minute": 58}
